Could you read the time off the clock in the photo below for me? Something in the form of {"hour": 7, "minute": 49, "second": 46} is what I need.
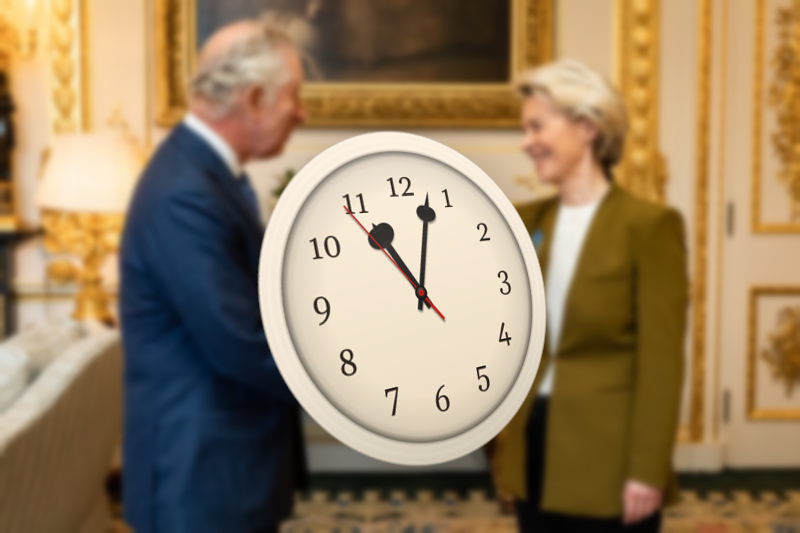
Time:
{"hour": 11, "minute": 2, "second": 54}
